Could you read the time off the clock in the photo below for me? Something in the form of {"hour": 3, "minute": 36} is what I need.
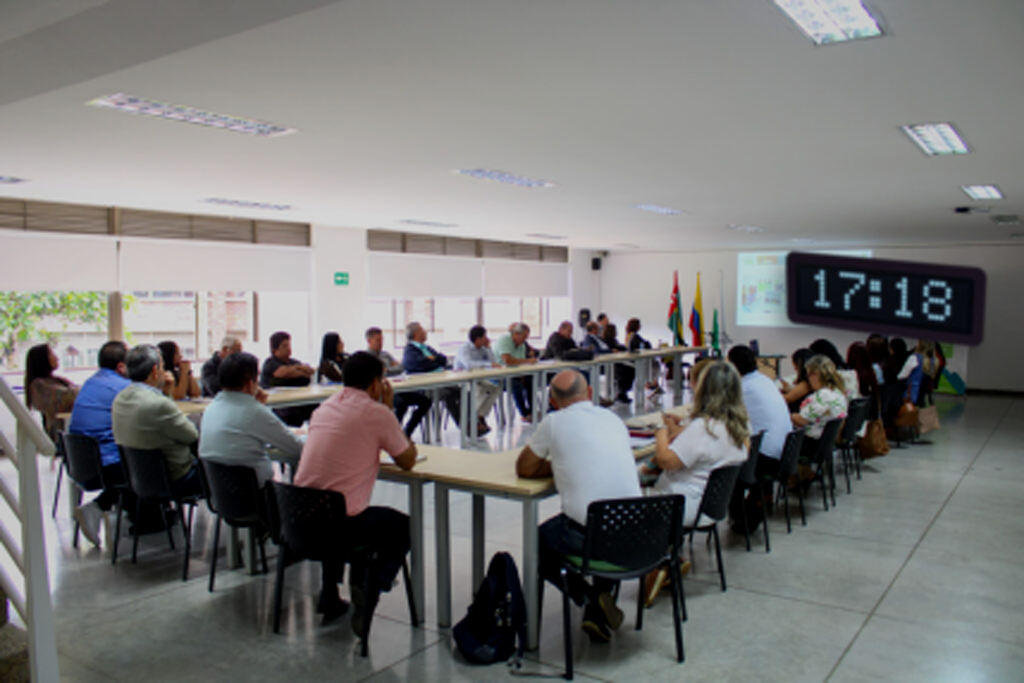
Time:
{"hour": 17, "minute": 18}
